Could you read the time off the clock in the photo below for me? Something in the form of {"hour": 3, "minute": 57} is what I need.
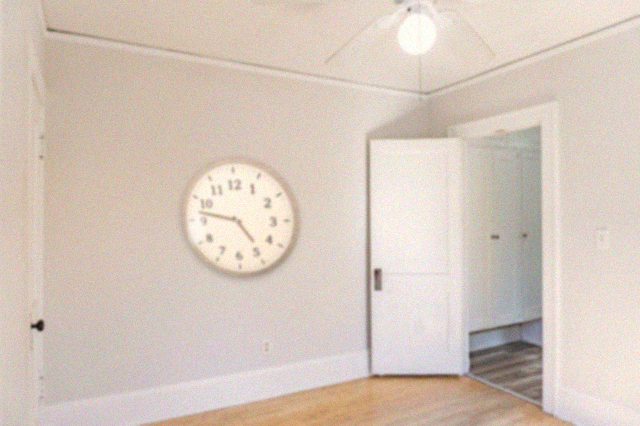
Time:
{"hour": 4, "minute": 47}
